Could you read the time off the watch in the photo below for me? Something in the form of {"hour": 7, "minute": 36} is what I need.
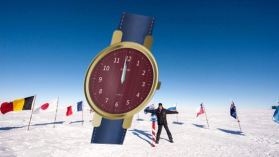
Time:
{"hour": 11, "minute": 59}
